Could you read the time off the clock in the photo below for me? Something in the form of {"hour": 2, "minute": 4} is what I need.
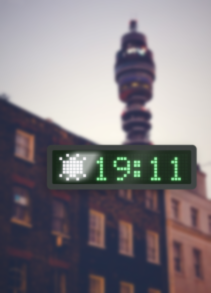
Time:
{"hour": 19, "minute": 11}
